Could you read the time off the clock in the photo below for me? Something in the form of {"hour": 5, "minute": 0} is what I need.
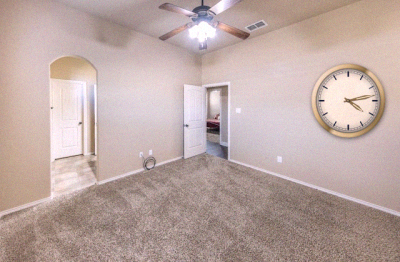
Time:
{"hour": 4, "minute": 13}
